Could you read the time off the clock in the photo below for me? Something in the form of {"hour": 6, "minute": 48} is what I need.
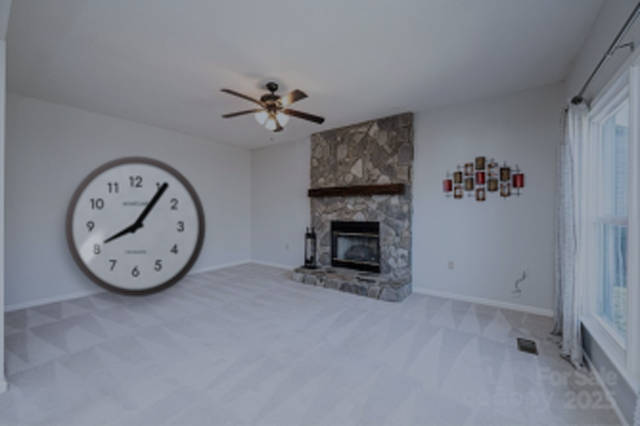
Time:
{"hour": 8, "minute": 6}
